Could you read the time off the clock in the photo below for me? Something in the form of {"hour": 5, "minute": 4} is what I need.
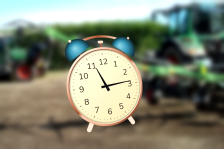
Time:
{"hour": 11, "minute": 14}
